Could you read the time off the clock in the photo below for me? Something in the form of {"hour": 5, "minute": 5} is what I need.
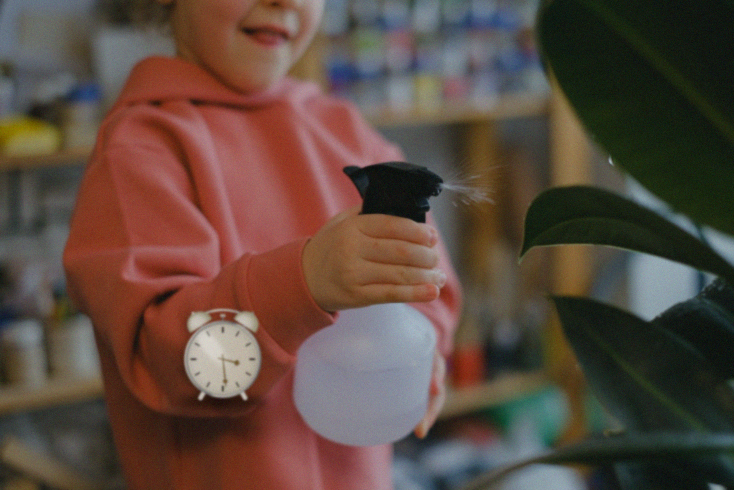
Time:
{"hour": 3, "minute": 29}
